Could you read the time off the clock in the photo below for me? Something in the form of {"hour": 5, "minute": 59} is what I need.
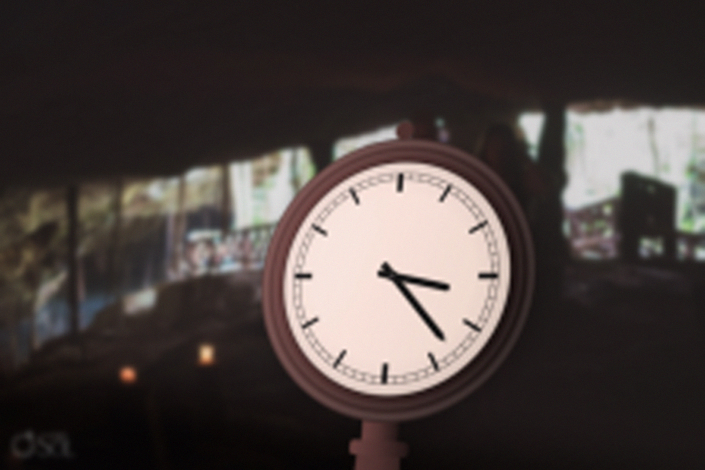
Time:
{"hour": 3, "minute": 23}
